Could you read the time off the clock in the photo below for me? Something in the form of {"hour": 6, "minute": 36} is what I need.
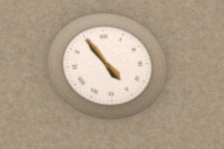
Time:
{"hour": 4, "minute": 55}
